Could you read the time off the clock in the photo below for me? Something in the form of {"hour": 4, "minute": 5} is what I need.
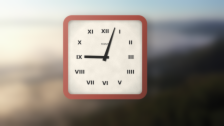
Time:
{"hour": 9, "minute": 3}
